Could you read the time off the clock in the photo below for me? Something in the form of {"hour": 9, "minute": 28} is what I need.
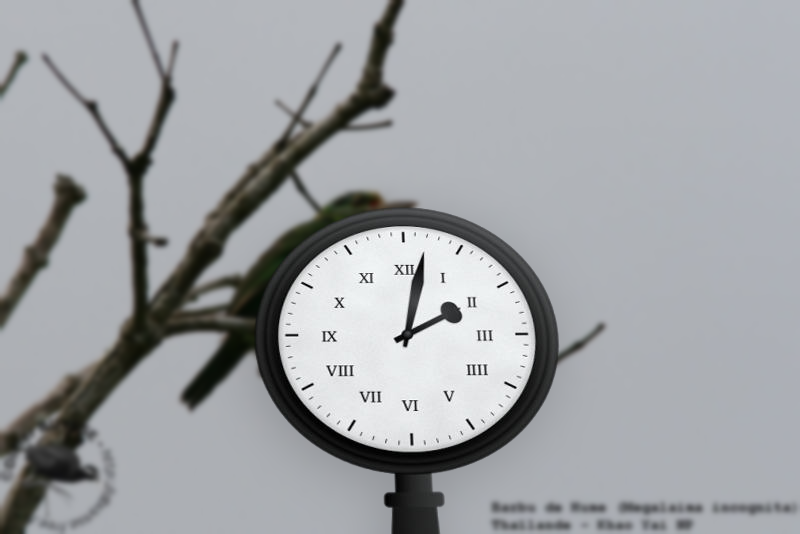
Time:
{"hour": 2, "minute": 2}
